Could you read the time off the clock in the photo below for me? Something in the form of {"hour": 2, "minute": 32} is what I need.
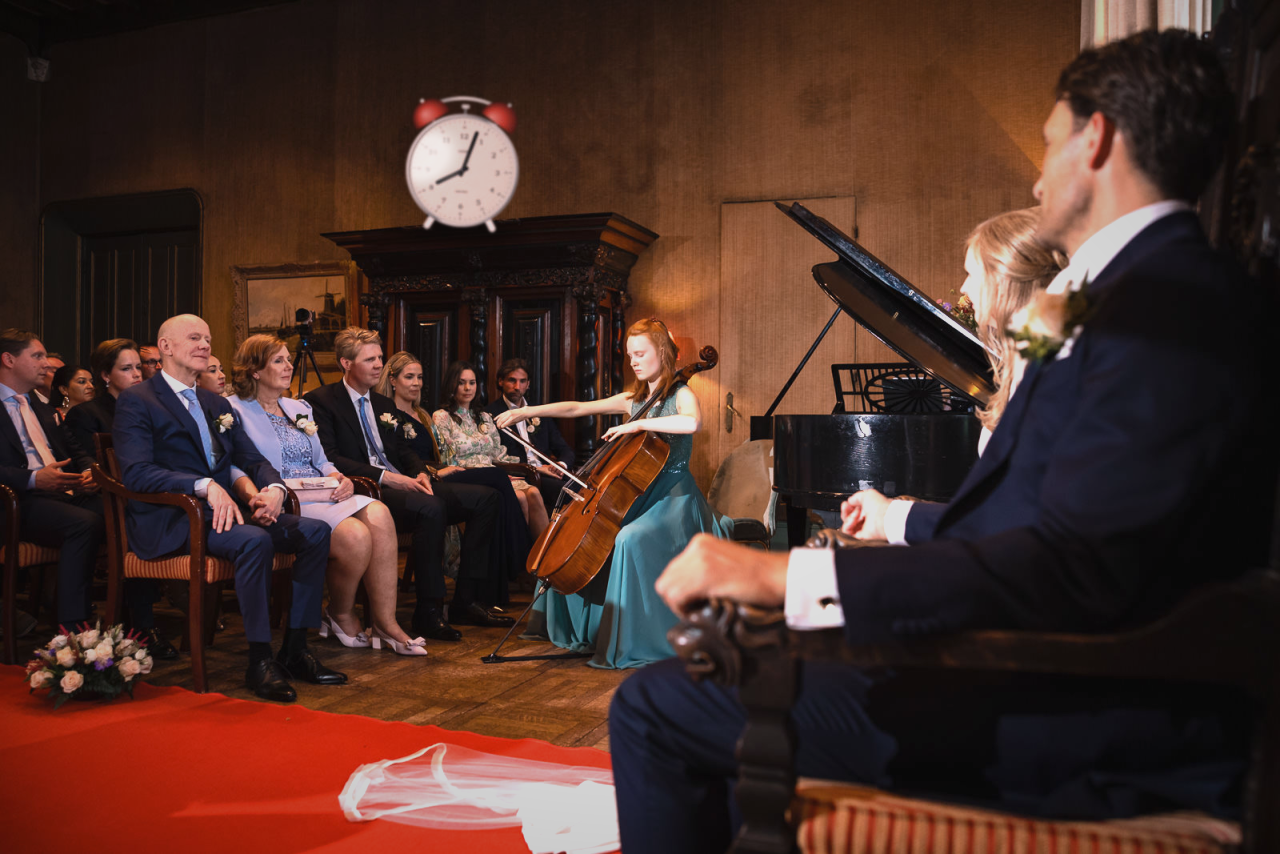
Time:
{"hour": 8, "minute": 3}
